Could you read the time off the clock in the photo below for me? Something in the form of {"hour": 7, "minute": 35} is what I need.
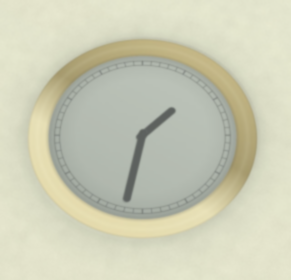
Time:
{"hour": 1, "minute": 32}
